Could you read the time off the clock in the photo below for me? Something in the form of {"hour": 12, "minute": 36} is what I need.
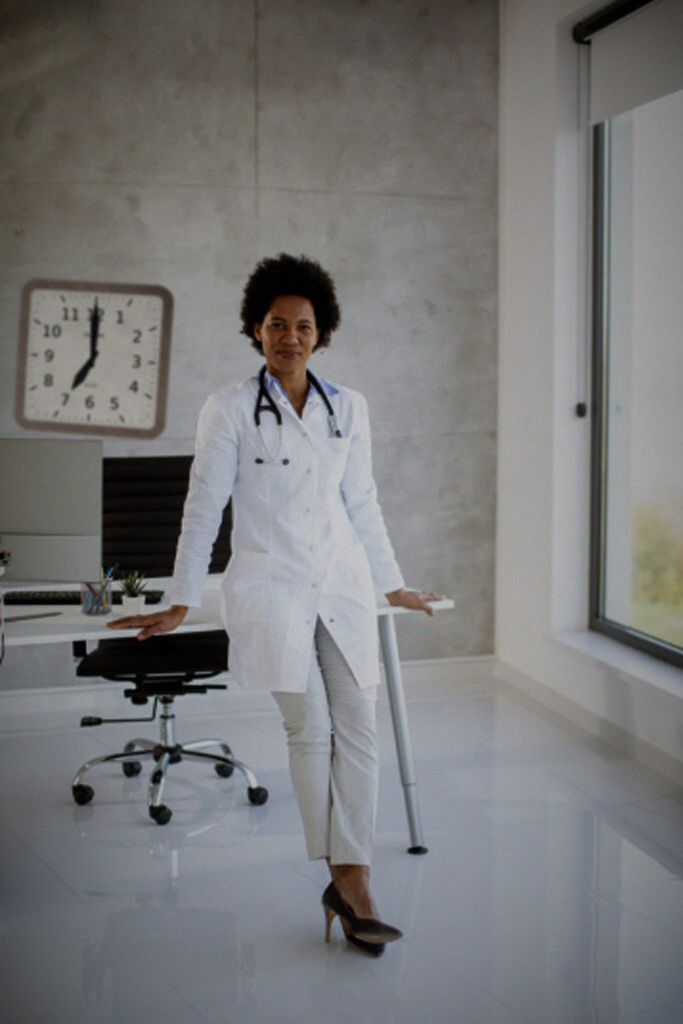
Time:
{"hour": 7, "minute": 0}
